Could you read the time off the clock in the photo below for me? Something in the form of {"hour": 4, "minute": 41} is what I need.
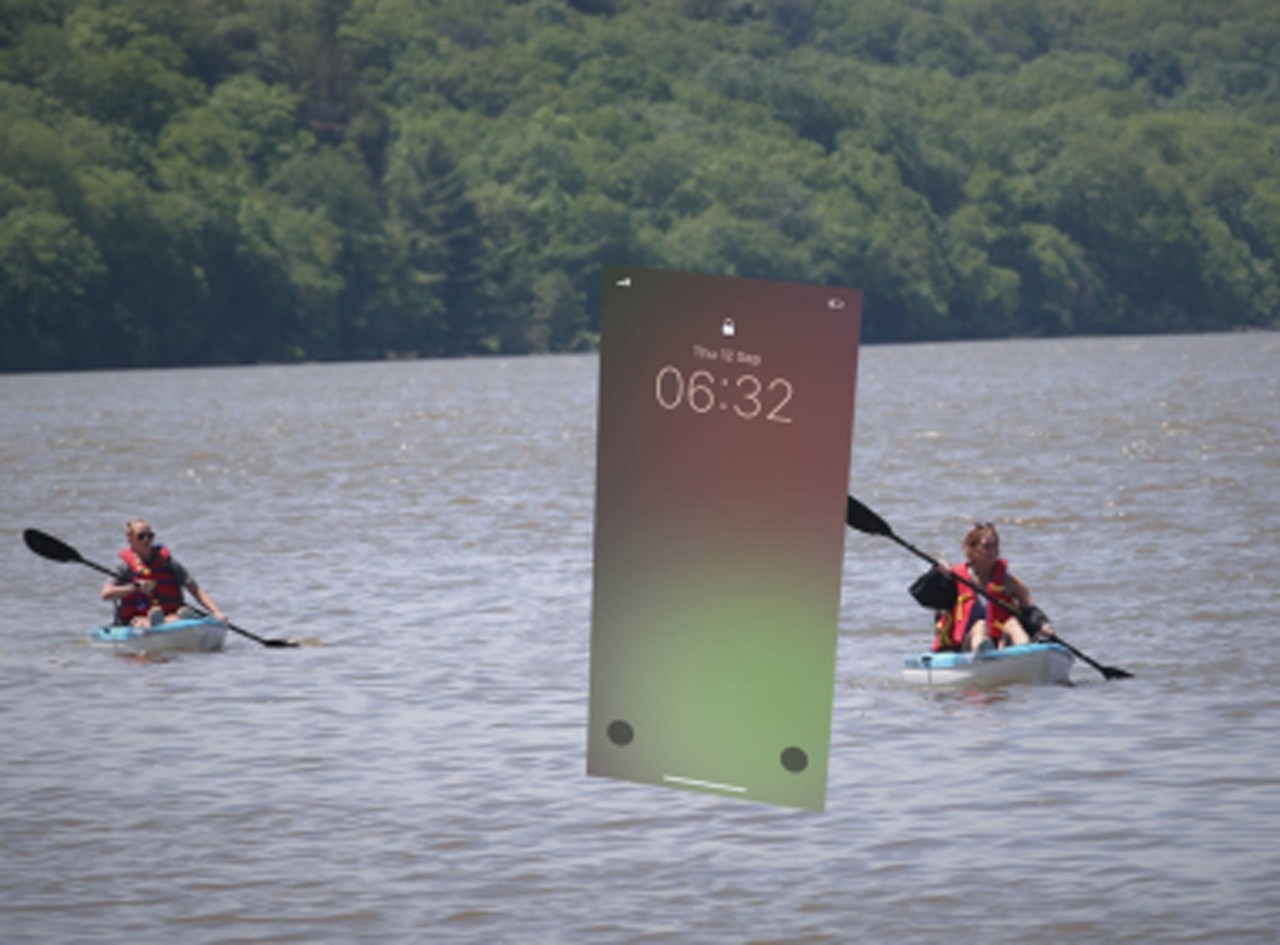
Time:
{"hour": 6, "minute": 32}
